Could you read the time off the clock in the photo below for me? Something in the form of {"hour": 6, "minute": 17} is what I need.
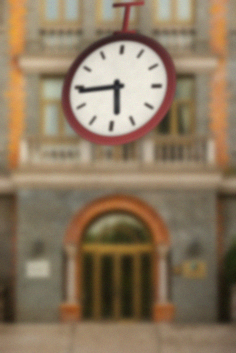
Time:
{"hour": 5, "minute": 44}
